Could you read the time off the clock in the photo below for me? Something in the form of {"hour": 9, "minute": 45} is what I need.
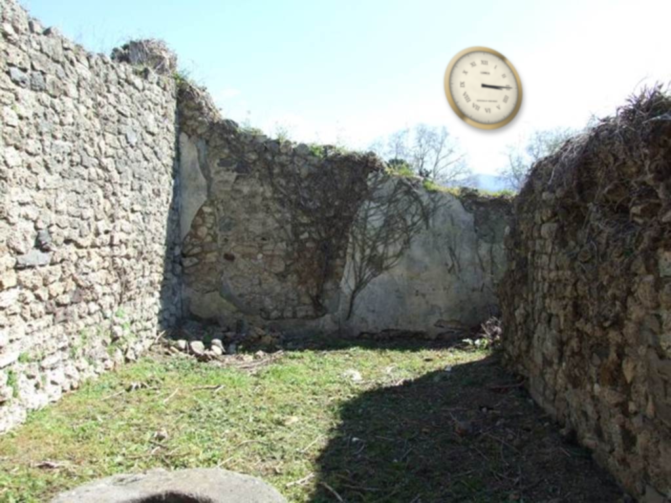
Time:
{"hour": 3, "minute": 15}
